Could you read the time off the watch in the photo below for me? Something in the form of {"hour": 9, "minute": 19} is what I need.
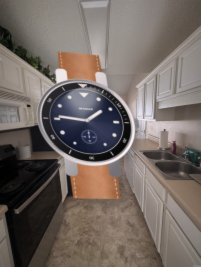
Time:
{"hour": 1, "minute": 46}
